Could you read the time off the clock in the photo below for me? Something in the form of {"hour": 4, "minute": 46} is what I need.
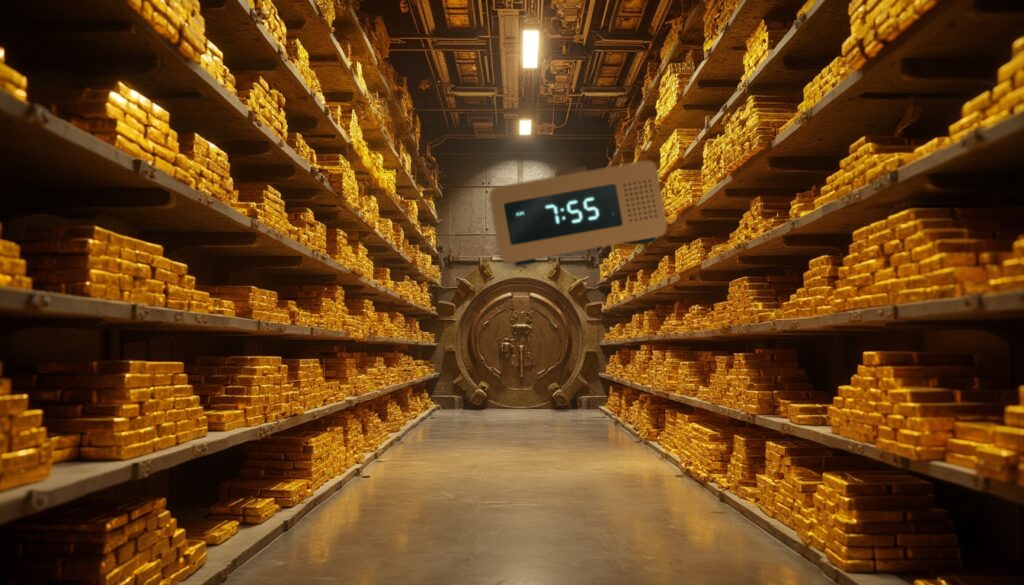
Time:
{"hour": 7, "minute": 55}
